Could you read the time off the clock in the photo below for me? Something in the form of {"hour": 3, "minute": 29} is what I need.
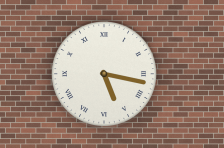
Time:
{"hour": 5, "minute": 17}
